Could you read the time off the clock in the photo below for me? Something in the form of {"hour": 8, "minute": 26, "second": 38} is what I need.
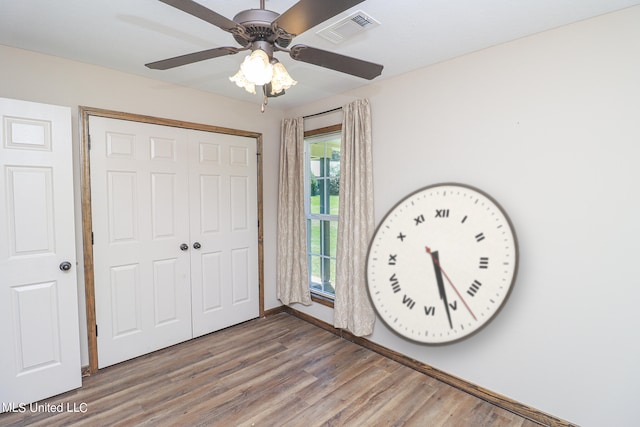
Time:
{"hour": 5, "minute": 26, "second": 23}
